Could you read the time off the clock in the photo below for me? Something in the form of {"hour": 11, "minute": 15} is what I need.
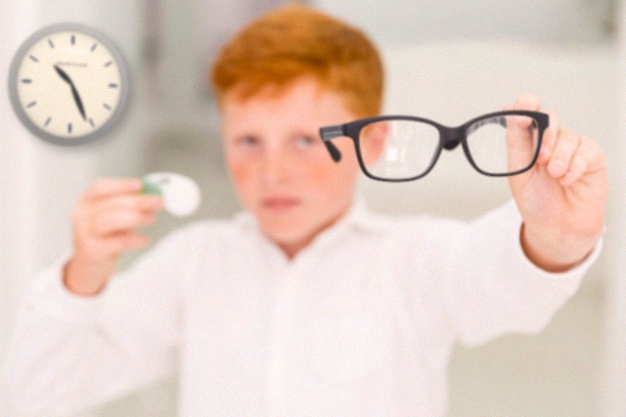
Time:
{"hour": 10, "minute": 26}
